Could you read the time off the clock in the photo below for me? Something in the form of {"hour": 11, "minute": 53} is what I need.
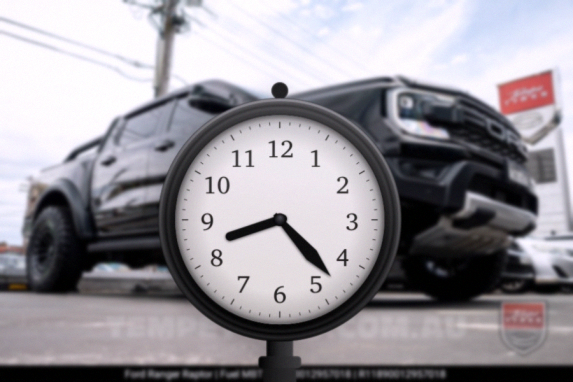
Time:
{"hour": 8, "minute": 23}
